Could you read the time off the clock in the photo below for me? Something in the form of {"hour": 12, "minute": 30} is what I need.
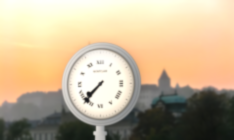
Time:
{"hour": 7, "minute": 37}
